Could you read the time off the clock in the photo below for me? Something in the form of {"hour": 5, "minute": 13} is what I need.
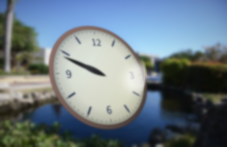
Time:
{"hour": 9, "minute": 49}
